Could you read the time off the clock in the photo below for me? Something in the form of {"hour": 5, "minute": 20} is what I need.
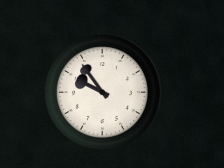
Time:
{"hour": 9, "minute": 54}
